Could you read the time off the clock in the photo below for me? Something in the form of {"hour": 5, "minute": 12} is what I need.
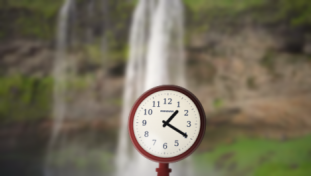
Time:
{"hour": 1, "minute": 20}
